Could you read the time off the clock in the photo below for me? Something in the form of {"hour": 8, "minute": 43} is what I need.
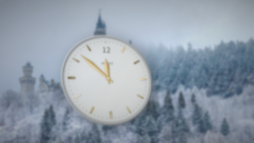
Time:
{"hour": 11, "minute": 52}
